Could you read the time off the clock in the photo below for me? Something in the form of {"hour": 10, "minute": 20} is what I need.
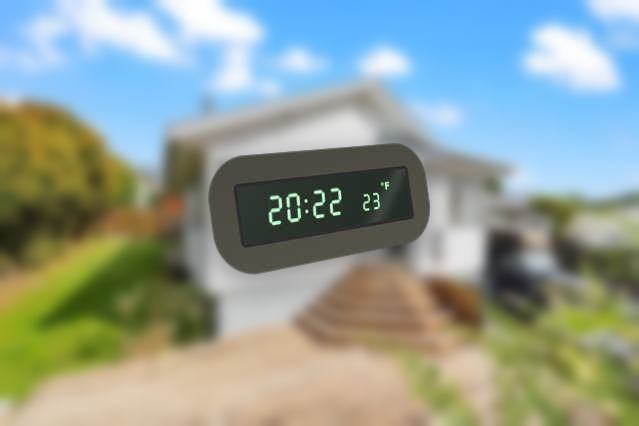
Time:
{"hour": 20, "minute": 22}
